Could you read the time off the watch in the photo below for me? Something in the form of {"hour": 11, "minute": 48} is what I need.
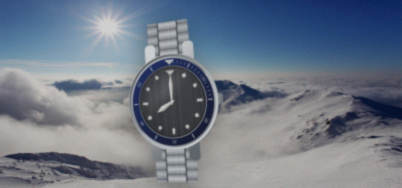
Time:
{"hour": 8, "minute": 0}
